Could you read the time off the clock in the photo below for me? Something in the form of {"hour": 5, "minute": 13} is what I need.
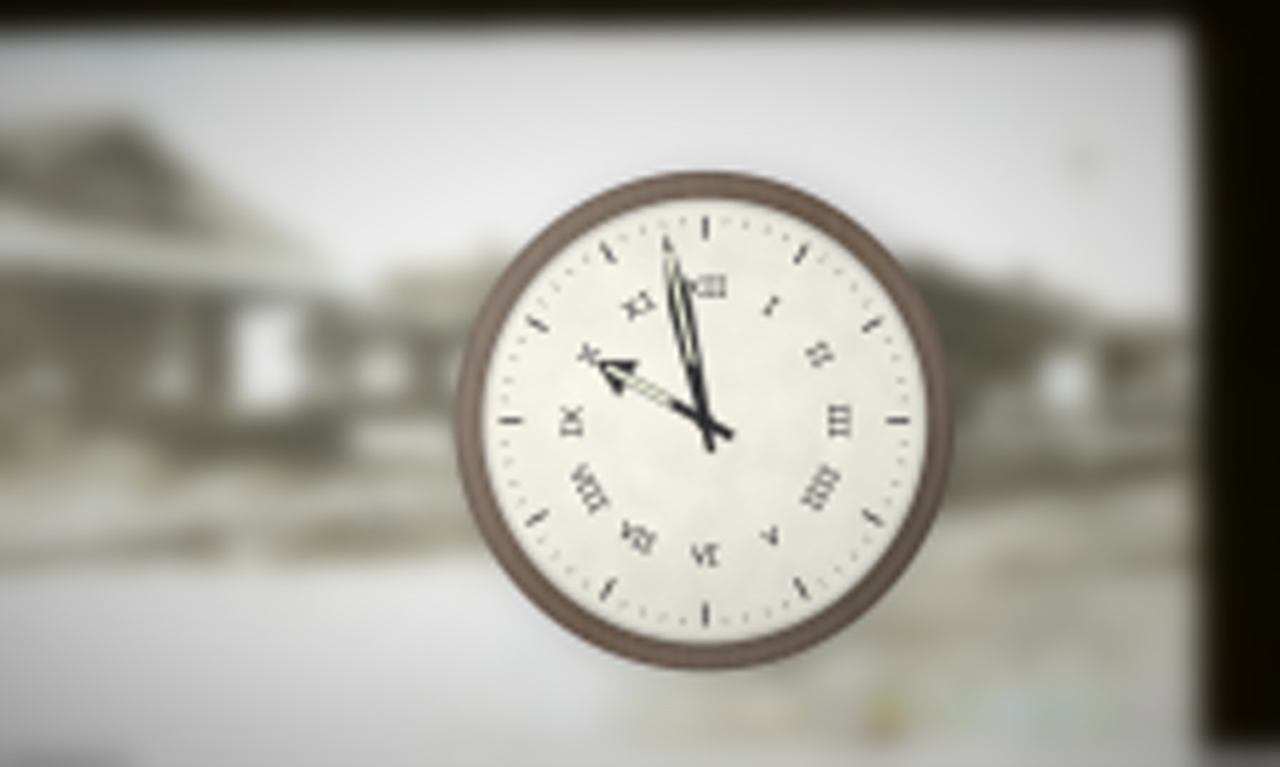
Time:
{"hour": 9, "minute": 58}
